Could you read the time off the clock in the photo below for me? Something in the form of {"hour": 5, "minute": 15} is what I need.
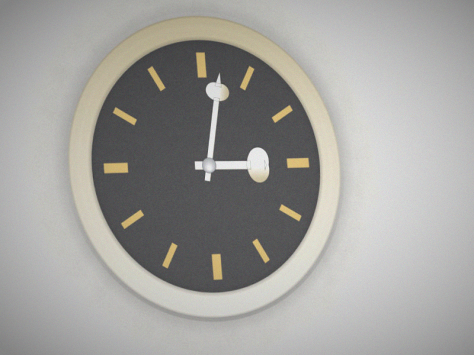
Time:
{"hour": 3, "minute": 2}
